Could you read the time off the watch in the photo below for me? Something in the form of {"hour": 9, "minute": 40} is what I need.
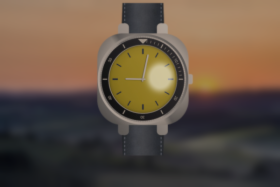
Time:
{"hour": 9, "minute": 2}
